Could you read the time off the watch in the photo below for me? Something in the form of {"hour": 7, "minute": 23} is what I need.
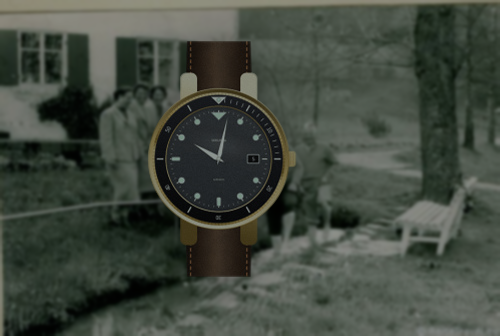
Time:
{"hour": 10, "minute": 2}
